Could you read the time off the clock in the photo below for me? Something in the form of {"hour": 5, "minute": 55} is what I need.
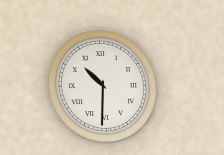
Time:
{"hour": 10, "minute": 31}
